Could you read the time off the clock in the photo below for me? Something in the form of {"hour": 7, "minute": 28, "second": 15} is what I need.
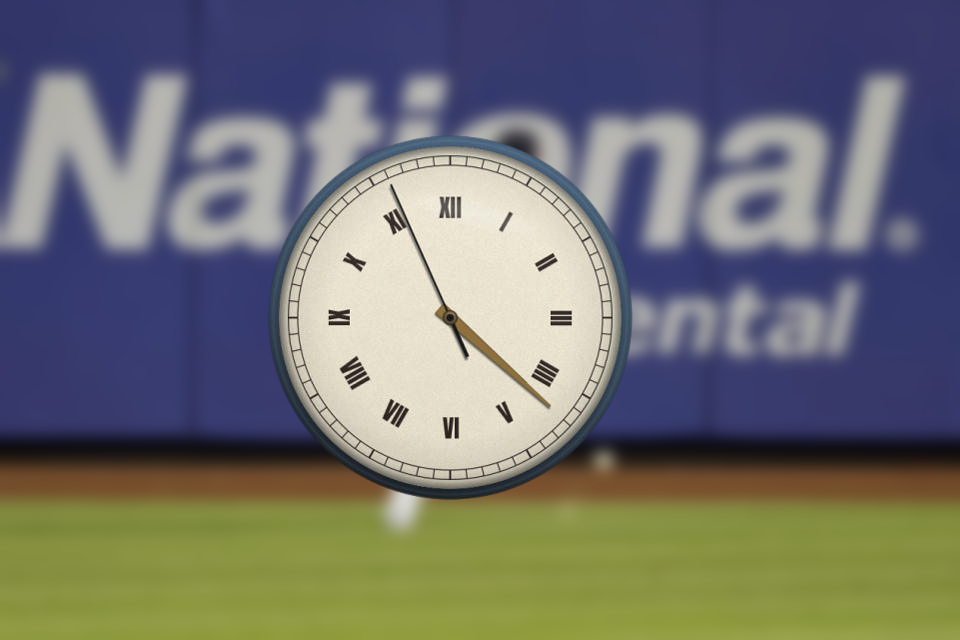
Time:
{"hour": 4, "minute": 21, "second": 56}
